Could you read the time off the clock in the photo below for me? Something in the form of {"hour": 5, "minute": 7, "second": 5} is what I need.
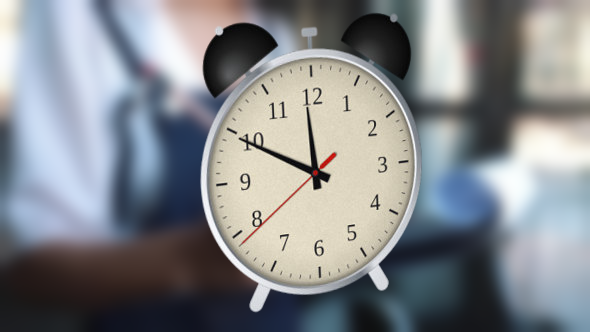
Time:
{"hour": 11, "minute": 49, "second": 39}
